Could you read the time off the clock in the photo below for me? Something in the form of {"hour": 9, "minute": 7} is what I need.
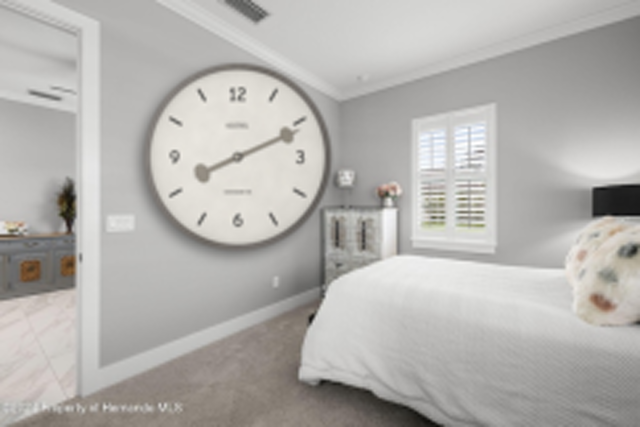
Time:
{"hour": 8, "minute": 11}
